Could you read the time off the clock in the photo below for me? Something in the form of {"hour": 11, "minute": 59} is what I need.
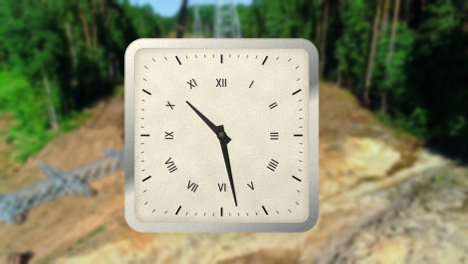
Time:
{"hour": 10, "minute": 28}
